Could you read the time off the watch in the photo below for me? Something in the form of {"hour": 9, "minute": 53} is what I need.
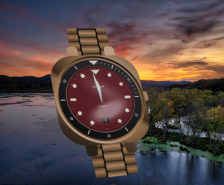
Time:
{"hour": 11, "minute": 59}
